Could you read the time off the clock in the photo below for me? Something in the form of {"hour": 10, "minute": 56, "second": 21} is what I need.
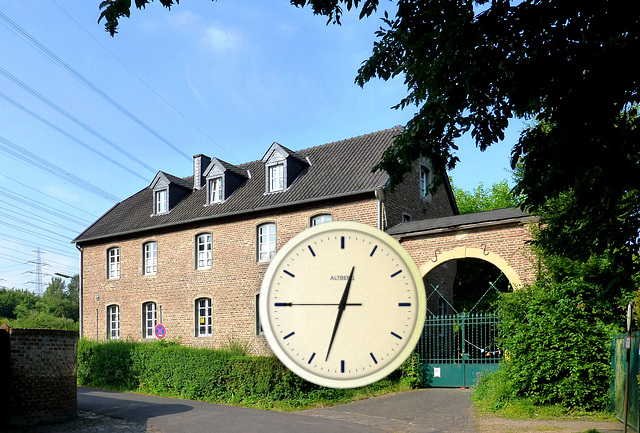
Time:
{"hour": 12, "minute": 32, "second": 45}
